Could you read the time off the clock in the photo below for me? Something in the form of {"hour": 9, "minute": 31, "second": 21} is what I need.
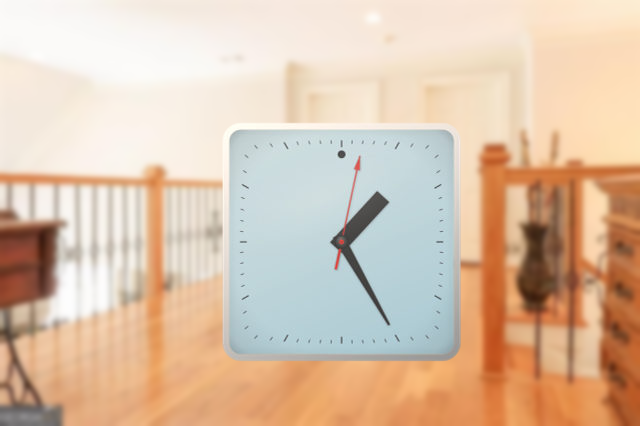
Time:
{"hour": 1, "minute": 25, "second": 2}
